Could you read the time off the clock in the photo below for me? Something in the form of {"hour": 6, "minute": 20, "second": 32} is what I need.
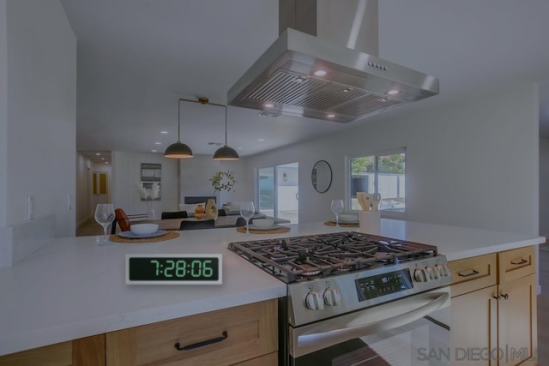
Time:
{"hour": 7, "minute": 28, "second": 6}
